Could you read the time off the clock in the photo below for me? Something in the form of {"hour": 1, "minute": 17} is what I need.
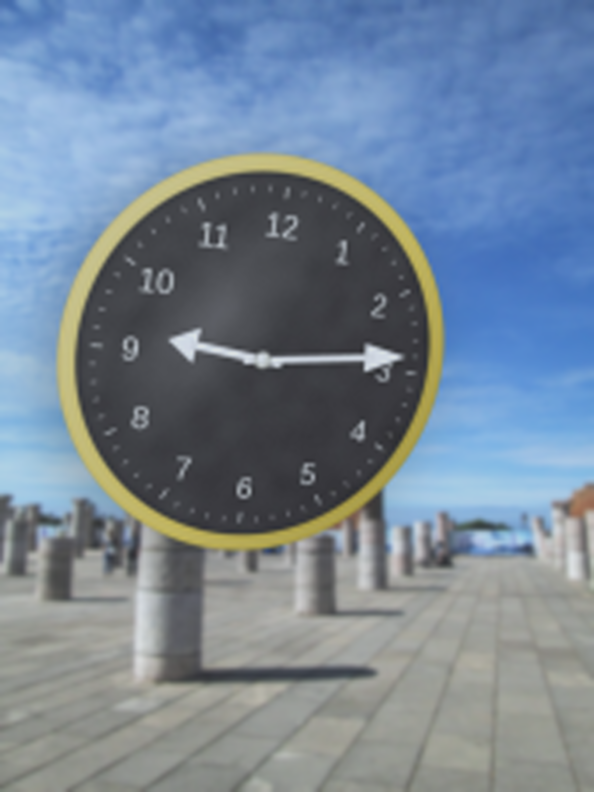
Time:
{"hour": 9, "minute": 14}
